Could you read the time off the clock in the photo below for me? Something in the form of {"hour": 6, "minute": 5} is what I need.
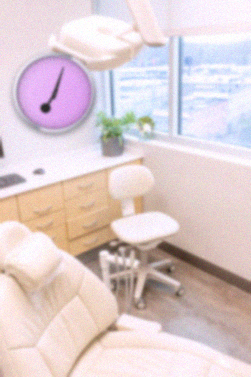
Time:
{"hour": 7, "minute": 3}
